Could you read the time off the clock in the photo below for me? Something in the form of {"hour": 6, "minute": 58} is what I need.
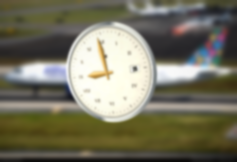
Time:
{"hour": 8, "minute": 59}
